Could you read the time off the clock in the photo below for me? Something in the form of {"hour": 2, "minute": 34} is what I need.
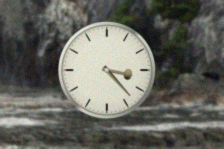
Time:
{"hour": 3, "minute": 23}
